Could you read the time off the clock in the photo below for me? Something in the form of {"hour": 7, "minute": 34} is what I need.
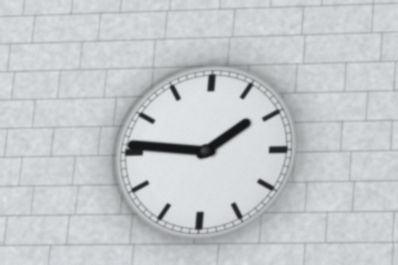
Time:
{"hour": 1, "minute": 46}
